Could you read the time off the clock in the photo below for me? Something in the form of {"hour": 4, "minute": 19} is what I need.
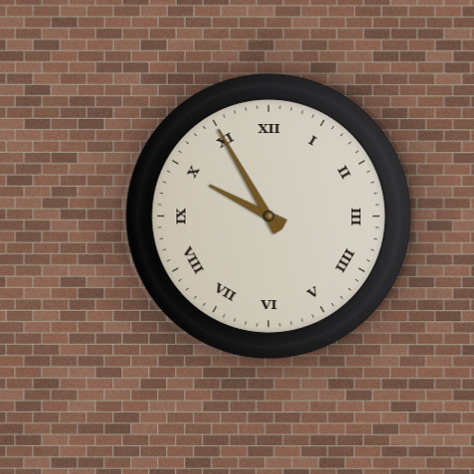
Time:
{"hour": 9, "minute": 55}
